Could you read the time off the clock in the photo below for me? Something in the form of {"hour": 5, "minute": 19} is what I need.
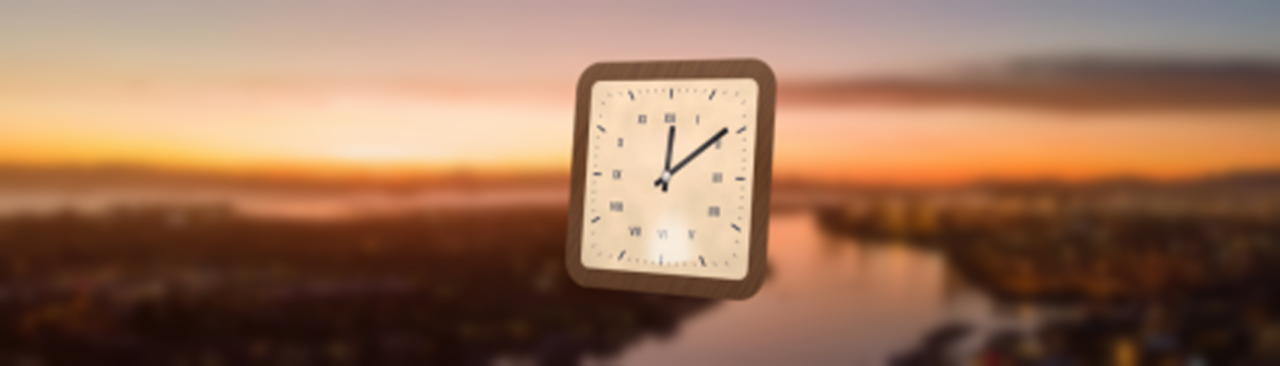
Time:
{"hour": 12, "minute": 9}
